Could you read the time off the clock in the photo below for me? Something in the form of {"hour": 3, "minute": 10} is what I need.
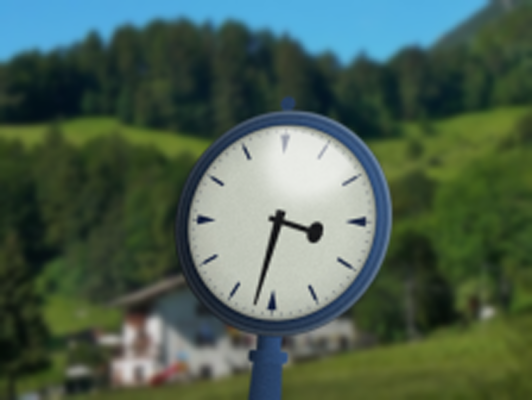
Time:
{"hour": 3, "minute": 32}
